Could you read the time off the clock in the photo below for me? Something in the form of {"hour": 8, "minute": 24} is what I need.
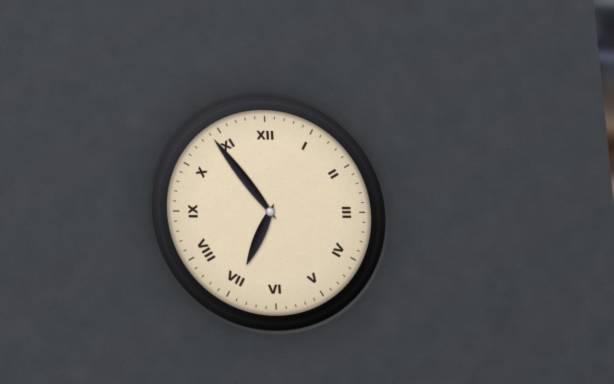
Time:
{"hour": 6, "minute": 54}
